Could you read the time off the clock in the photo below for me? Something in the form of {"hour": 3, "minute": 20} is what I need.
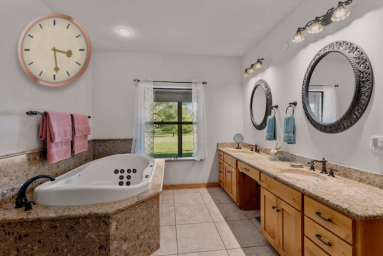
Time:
{"hour": 3, "minute": 29}
